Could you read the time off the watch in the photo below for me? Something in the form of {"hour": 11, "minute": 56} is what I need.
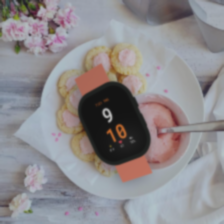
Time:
{"hour": 9, "minute": 10}
